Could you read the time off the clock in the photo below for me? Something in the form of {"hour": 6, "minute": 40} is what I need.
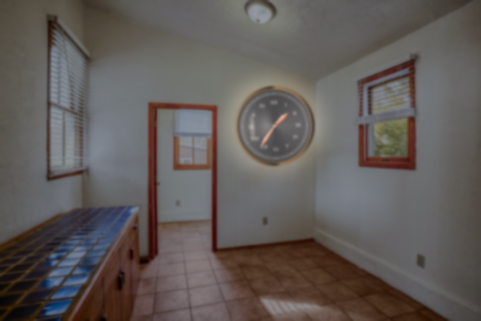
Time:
{"hour": 1, "minute": 36}
